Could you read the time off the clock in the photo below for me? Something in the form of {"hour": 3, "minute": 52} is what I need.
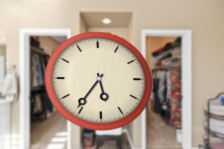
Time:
{"hour": 5, "minute": 36}
